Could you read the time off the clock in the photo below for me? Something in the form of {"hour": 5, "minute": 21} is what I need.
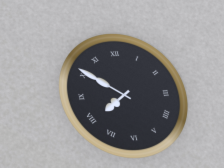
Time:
{"hour": 7, "minute": 51}
